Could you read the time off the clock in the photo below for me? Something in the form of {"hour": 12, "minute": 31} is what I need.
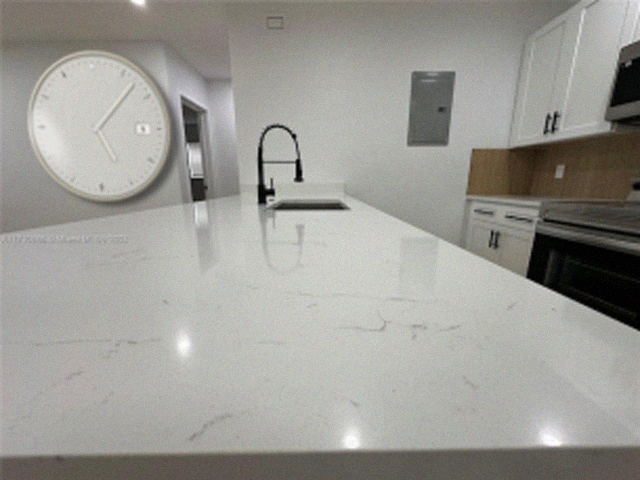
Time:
{"hour": 5, "minute": 7}
